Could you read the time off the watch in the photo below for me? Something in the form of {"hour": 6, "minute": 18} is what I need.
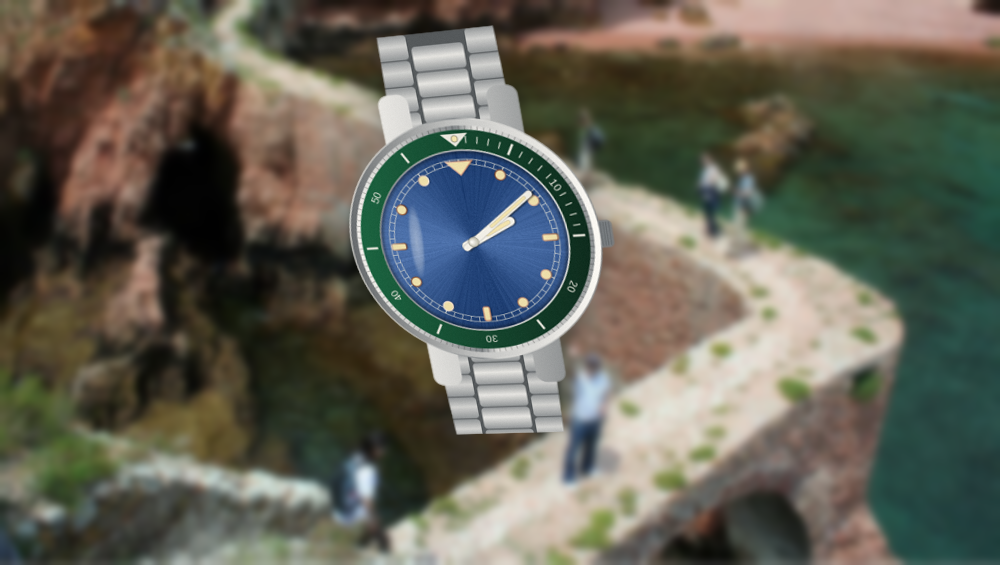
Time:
{"hour": 2, "minute": 9}
